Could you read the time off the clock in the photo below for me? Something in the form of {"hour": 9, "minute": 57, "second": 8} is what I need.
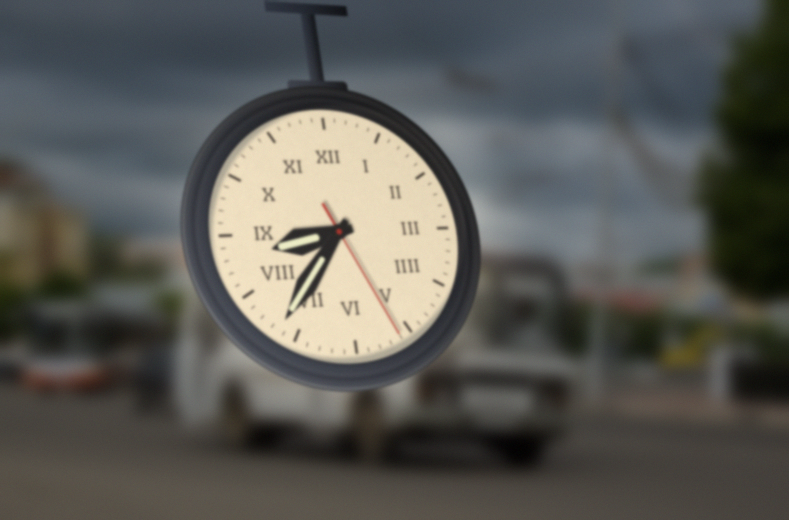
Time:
{"hour": 8, "minute": 36, "second": 26}
